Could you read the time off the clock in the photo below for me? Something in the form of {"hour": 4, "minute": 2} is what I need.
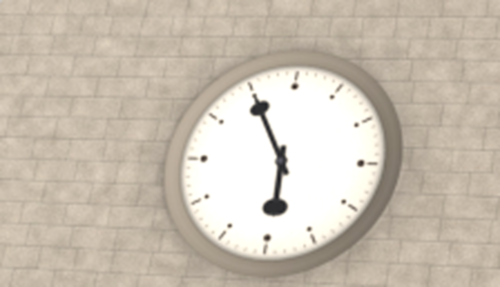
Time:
{"hour": 5, "minute": 55}
